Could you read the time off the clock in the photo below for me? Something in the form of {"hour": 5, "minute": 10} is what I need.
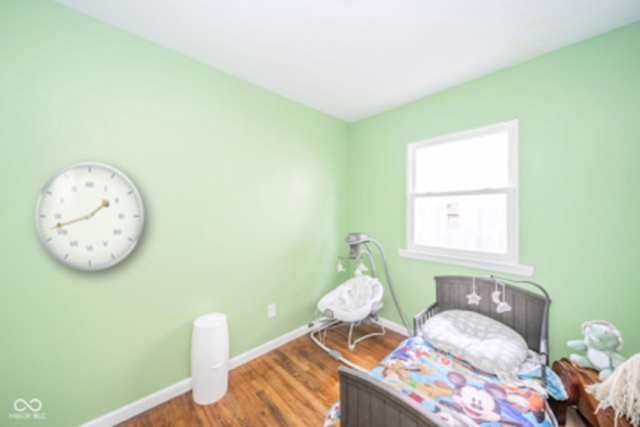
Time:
{"hour": 1, "minute": 42}
